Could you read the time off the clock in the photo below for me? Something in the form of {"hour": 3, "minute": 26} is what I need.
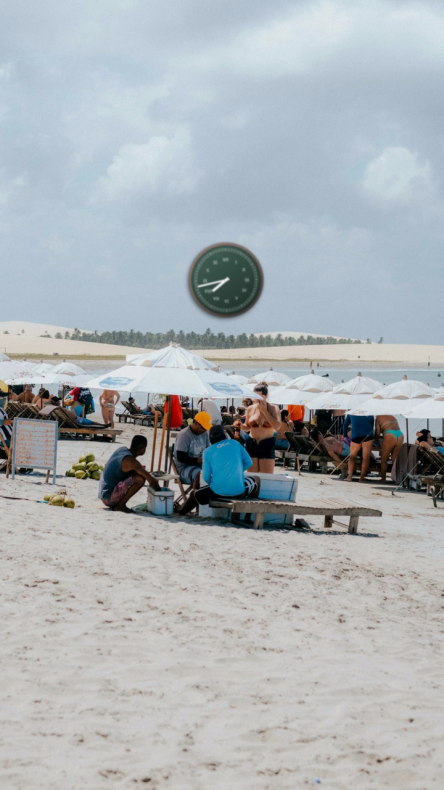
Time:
{"hour": 7, "minute": 43}
